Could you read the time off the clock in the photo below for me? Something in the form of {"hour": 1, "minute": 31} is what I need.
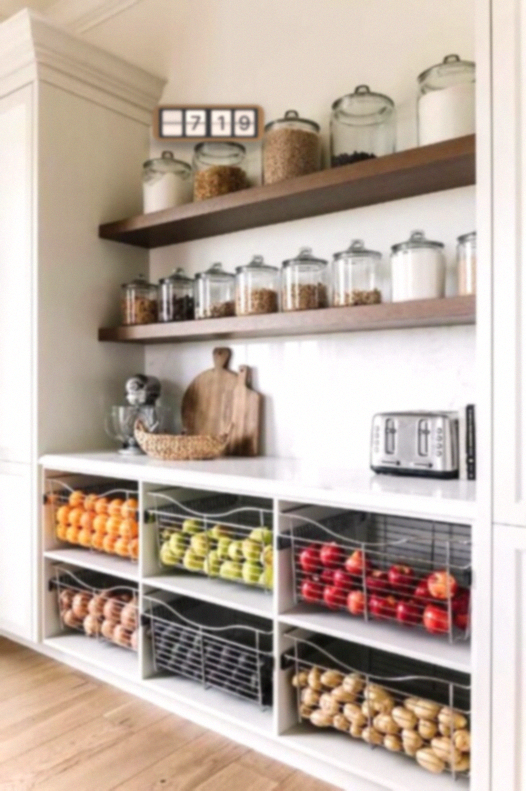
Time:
{"hour": 7, "minute": 19}
